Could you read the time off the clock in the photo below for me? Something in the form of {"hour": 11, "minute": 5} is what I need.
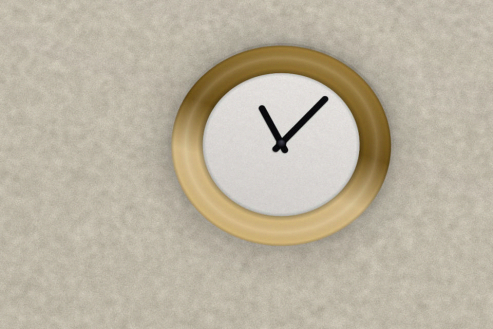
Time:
{"hour": 11, "minute": 7}
